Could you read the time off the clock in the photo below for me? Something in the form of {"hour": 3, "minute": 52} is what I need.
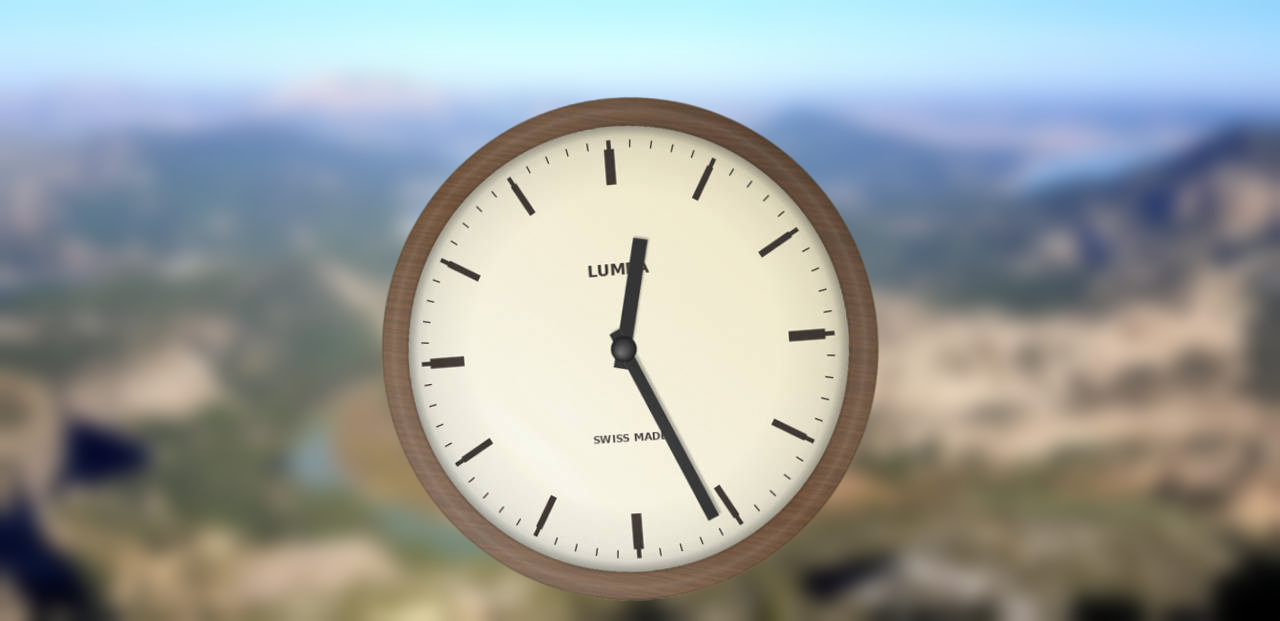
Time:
{"hour": 12, "minute": 26}
